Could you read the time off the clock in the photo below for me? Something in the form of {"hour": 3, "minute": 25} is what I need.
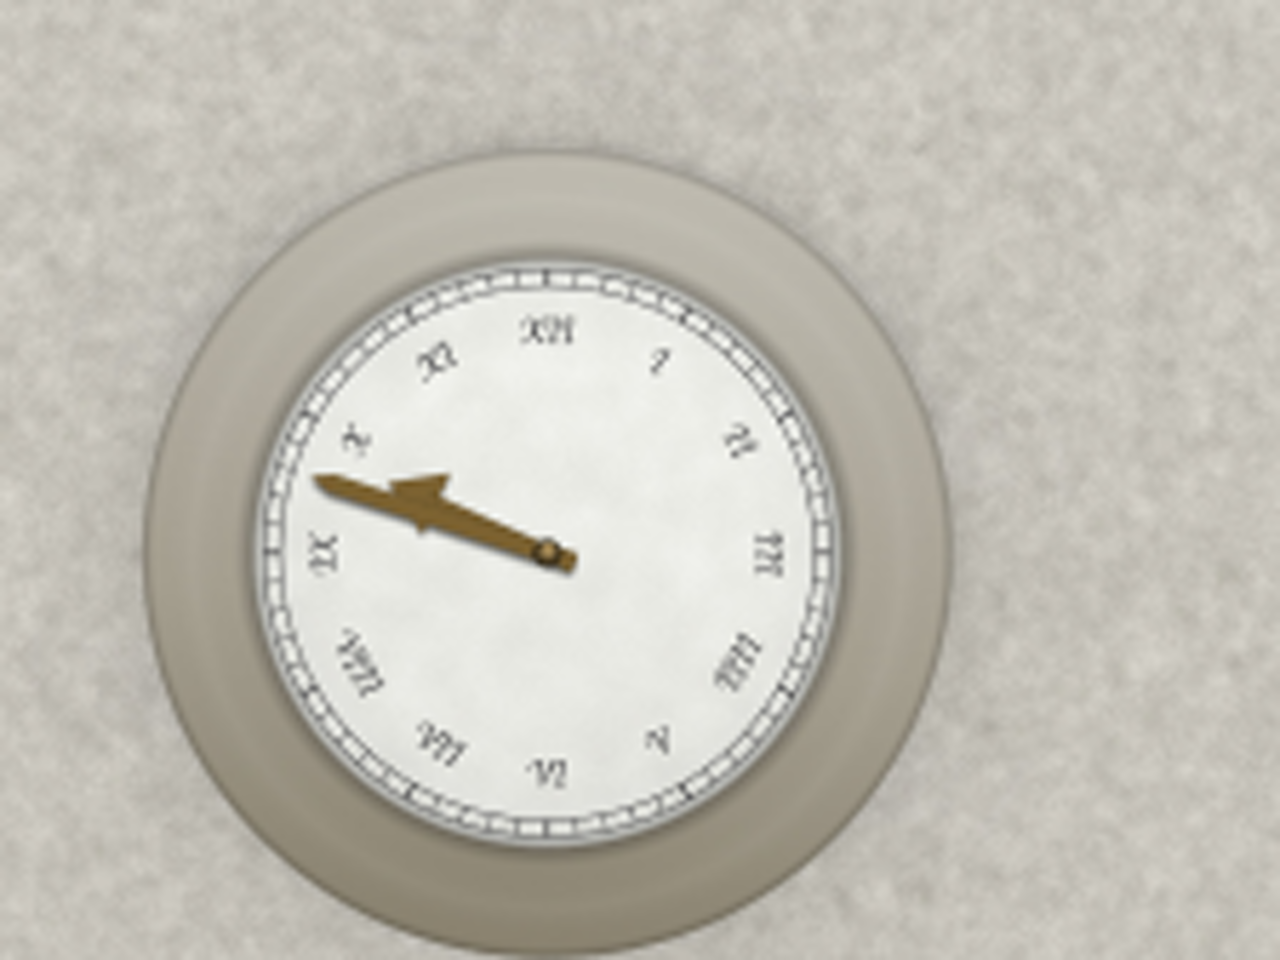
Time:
{"hour": 9, "minute": 48}
